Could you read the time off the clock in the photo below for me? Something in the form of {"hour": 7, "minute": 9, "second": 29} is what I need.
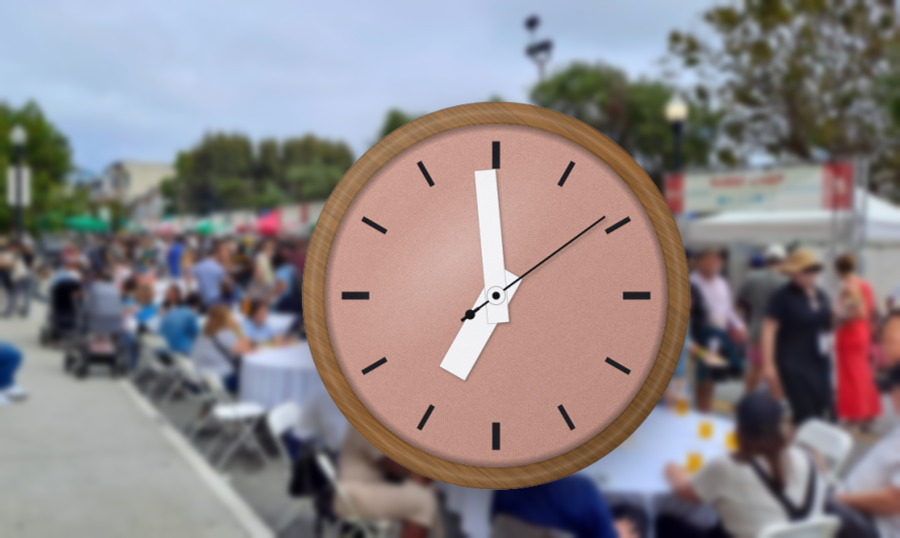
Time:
{"hour": 6, "minute": 59, "second": 9}
